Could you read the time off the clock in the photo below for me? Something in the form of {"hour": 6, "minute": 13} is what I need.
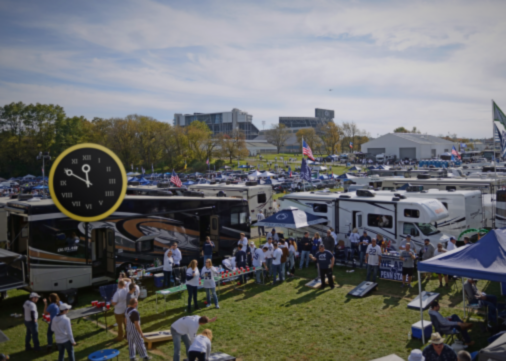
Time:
{"hour": 11, "minute": 50}
